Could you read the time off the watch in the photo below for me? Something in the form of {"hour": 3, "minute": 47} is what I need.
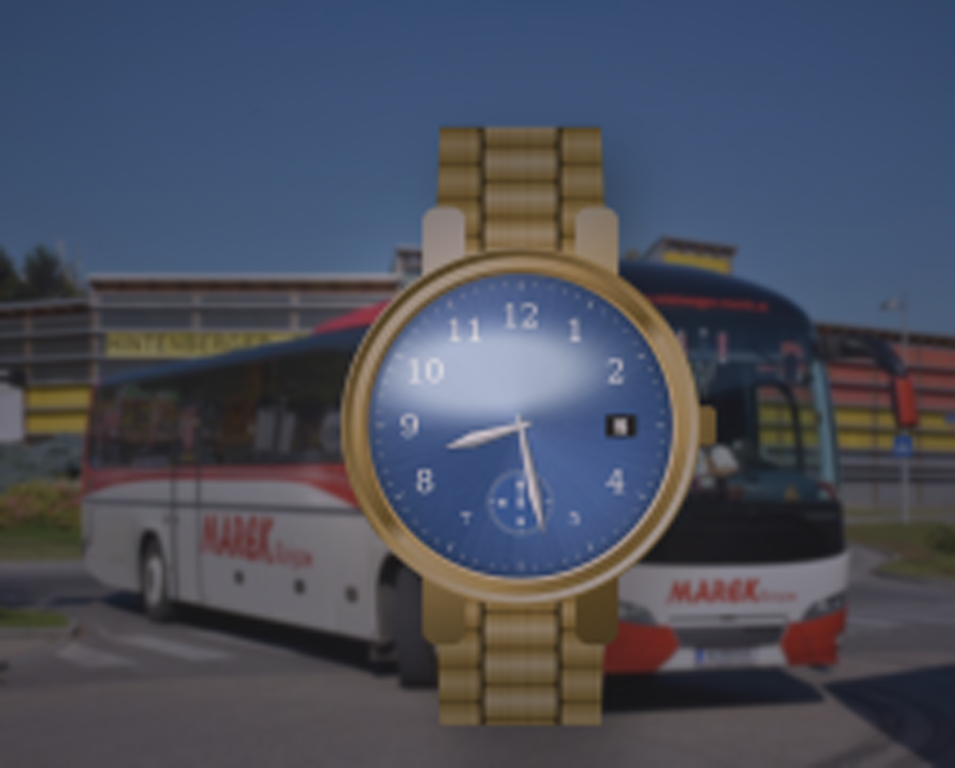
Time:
{"hour": 8, "minute": 28}
